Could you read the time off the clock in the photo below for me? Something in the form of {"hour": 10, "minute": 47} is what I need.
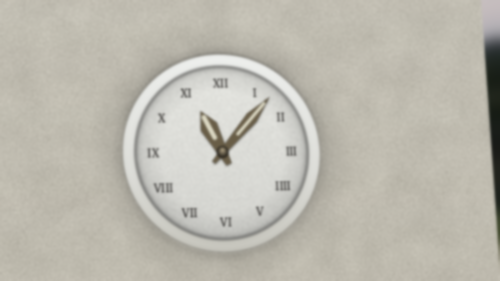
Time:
{"hour": 11, "minute": 7}
